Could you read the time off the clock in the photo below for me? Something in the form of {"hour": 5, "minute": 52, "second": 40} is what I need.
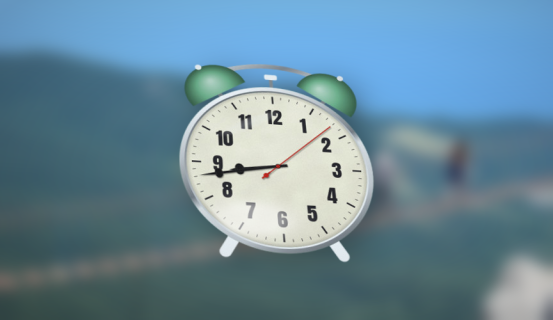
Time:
{"hour": 8, "minute": 43, "second": 8}
